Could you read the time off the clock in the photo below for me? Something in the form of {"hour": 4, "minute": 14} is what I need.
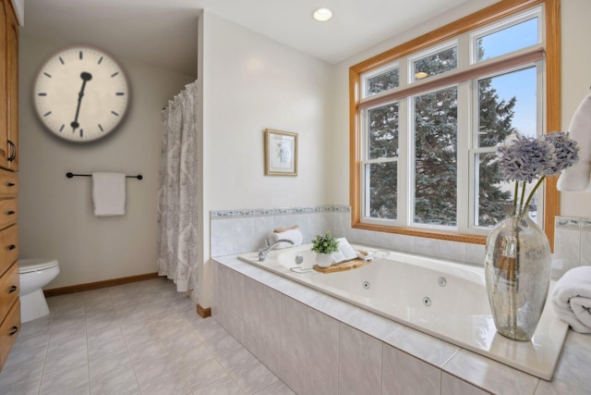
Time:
{"hour": 12, "minute": 32}
